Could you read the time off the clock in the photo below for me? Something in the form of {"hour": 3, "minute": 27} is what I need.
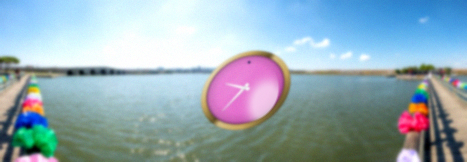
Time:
{"hour": 9, "minute": 36}
